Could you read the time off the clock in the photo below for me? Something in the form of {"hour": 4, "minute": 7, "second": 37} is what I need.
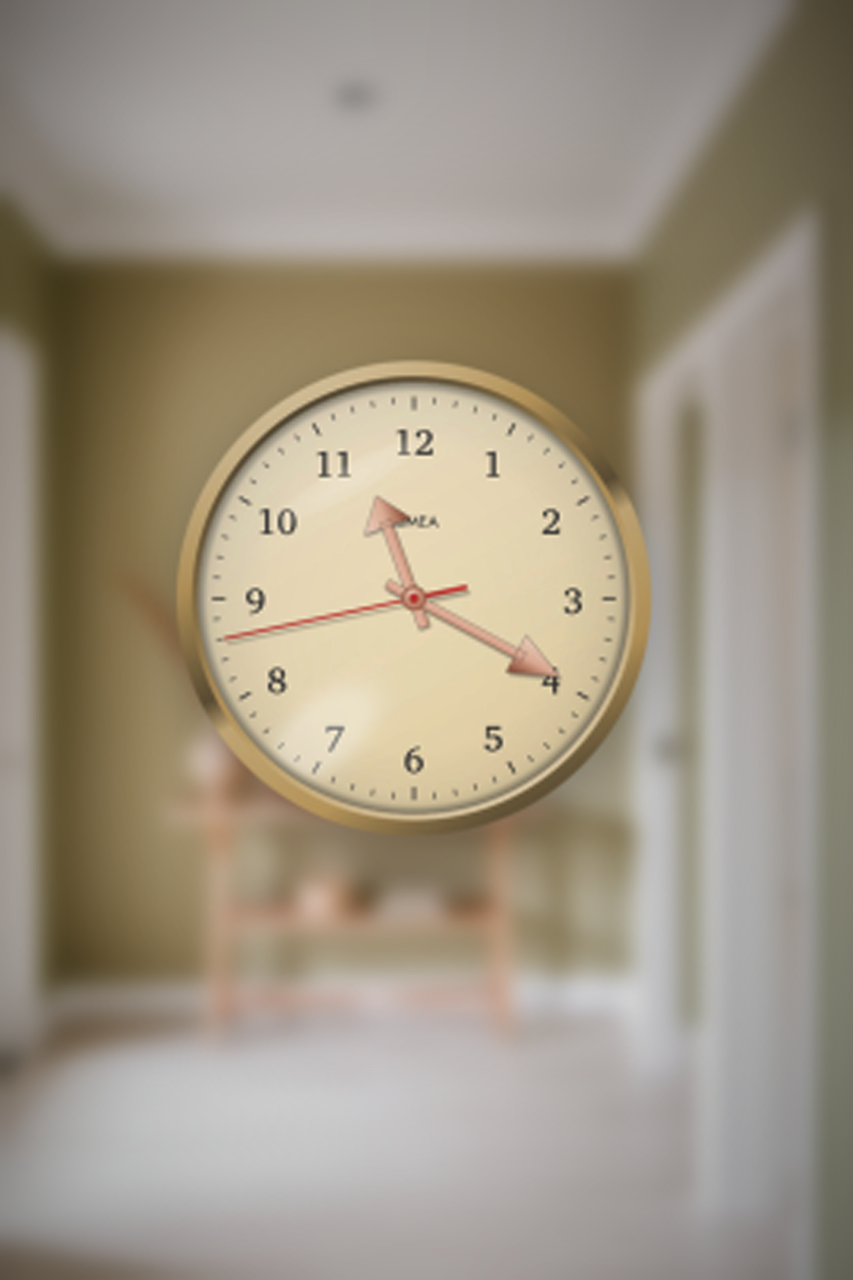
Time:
{"hour": 11, "minute": 19, "second": 43}
